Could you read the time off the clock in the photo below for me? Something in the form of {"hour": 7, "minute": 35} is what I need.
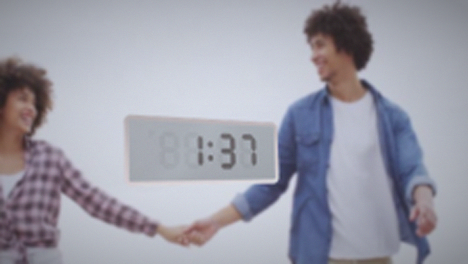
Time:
{"hour": 1, "minute": 37}
